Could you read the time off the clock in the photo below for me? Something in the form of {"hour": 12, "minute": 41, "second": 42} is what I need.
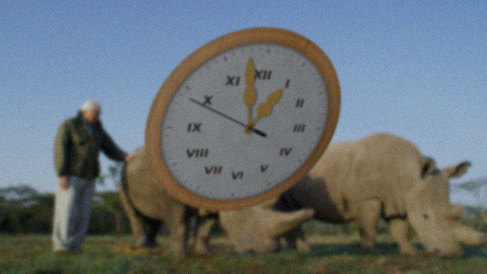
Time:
{"hour": 12, "minute": 57, "second": 49}
